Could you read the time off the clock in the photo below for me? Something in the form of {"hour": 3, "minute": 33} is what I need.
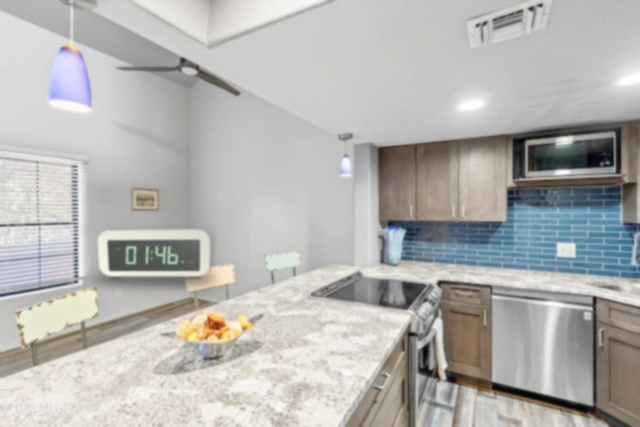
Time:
{"hour": 1, "minute": 46}
